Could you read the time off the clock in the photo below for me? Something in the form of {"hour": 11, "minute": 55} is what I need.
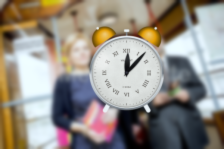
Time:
{"hour": 12, "minute": 7}
